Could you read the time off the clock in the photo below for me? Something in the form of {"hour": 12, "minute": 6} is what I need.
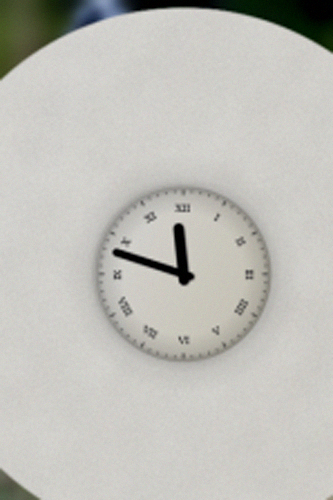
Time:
{"hour": 11, "minute": 48}
